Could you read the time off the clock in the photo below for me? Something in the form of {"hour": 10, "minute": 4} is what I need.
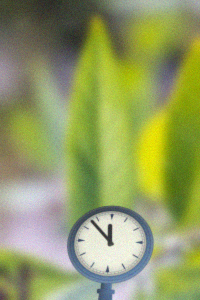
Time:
{"hour": 11, "minute": 53}
